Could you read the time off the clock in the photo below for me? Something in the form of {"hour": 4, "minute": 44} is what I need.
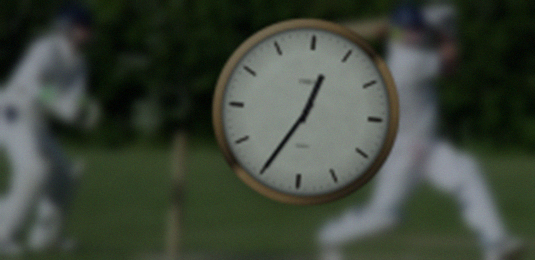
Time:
{"hour": 12, "minute": 35}
